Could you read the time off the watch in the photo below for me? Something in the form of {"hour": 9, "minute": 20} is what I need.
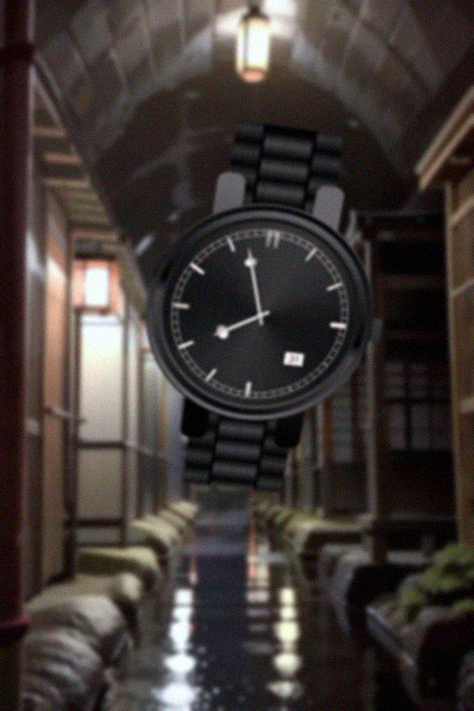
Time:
{"hour": 7, "minute": 57}
